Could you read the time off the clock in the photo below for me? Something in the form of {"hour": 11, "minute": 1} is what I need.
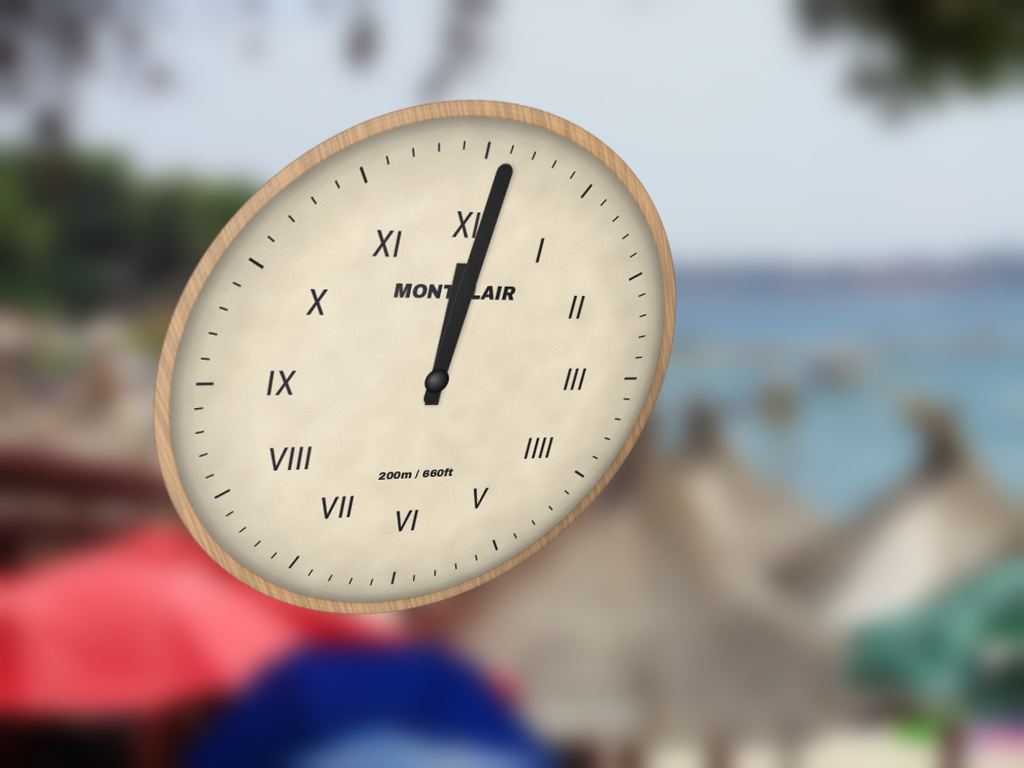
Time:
{"hour": 12, "minute": 1}
